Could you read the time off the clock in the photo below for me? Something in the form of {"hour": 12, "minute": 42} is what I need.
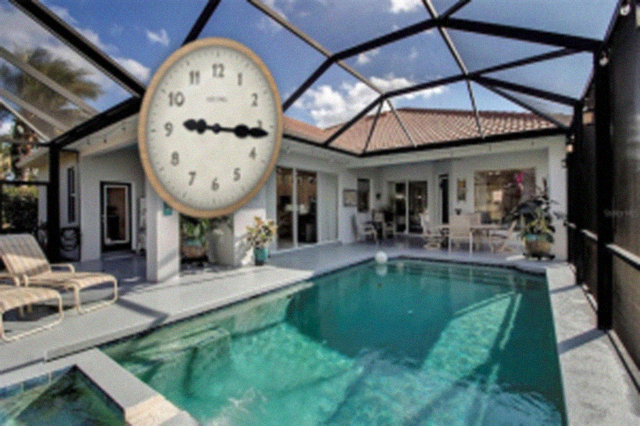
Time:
{"hour": 9, "minute": 16}
